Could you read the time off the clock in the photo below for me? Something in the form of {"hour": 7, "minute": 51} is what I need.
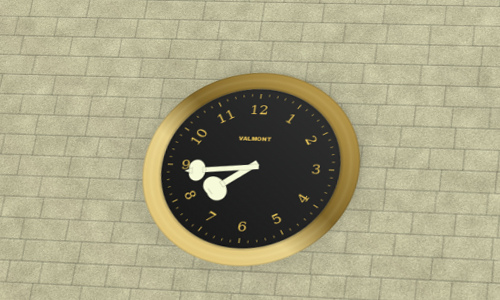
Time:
{"hour": 7, "minute": 44}
